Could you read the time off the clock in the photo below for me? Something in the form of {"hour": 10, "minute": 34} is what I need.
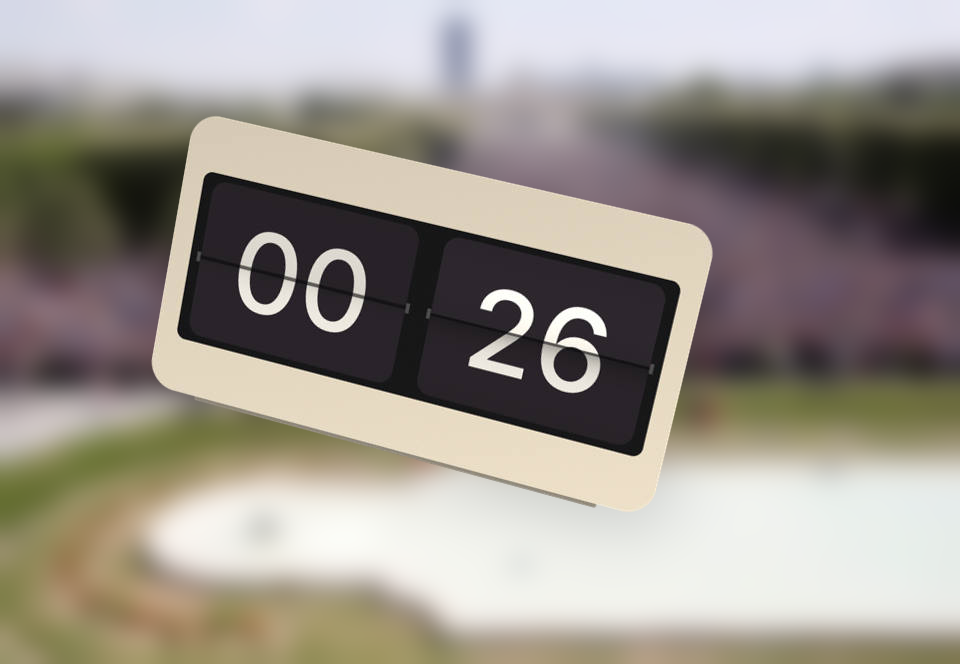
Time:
{"hour": 0, "minute": 26}
